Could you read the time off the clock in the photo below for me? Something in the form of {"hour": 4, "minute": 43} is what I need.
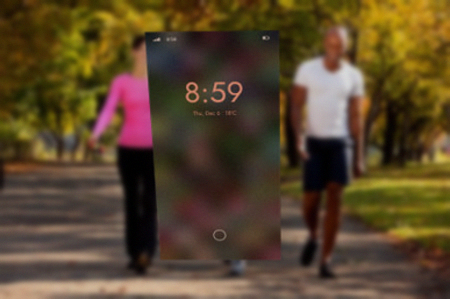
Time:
{"hour": 8, "minute": 59}
